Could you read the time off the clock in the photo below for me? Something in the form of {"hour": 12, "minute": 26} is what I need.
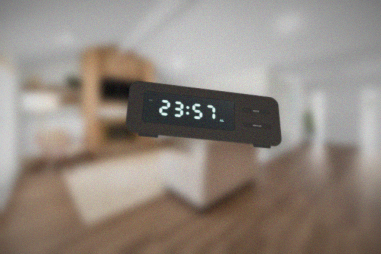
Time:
{"hour": 23, "minute": 57}
